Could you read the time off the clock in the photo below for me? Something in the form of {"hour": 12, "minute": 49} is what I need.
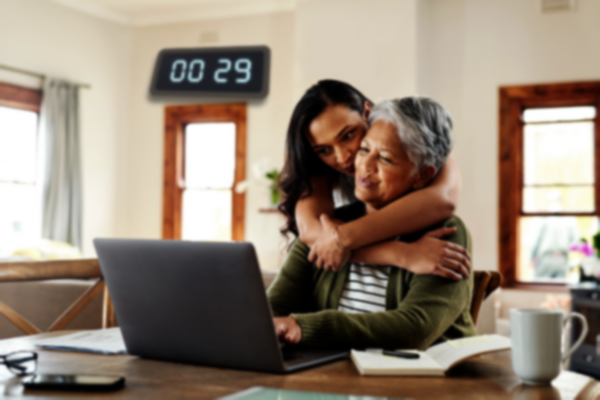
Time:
{"hour": 0, "minute": 29}
